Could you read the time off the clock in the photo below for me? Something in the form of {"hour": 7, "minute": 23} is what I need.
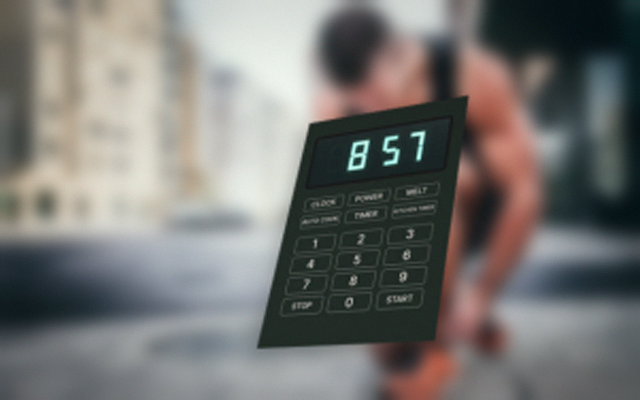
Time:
{"hour": 8, "minute": 57}
